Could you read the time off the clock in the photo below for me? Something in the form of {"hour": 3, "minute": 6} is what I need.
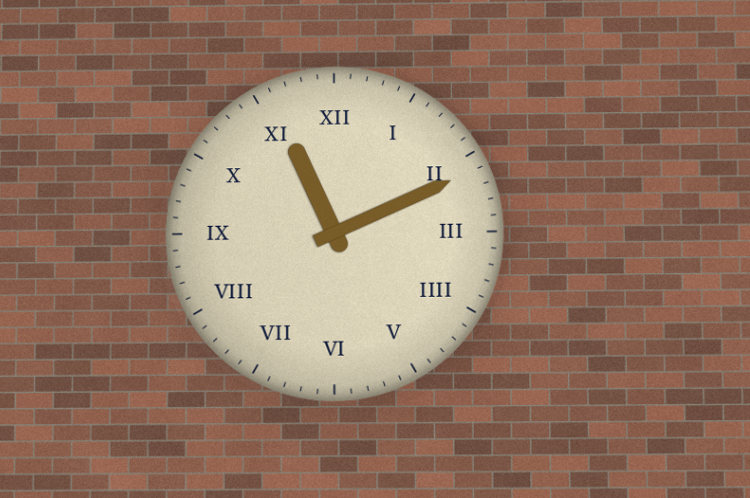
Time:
{"hour": 11, "minute": 11}
